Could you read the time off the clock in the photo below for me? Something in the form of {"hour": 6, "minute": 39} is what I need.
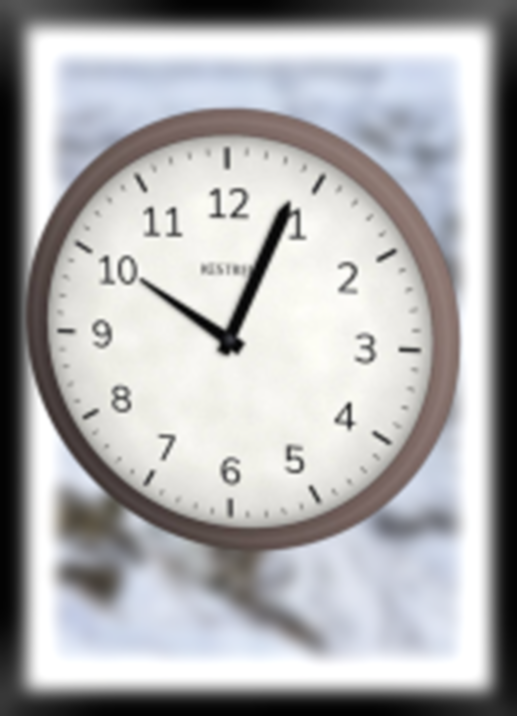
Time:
{"hour": 10, "minute": 4}
